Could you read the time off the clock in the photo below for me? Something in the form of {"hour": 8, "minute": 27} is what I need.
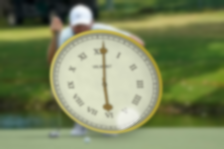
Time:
{"hour": 6, "minute": 1}
